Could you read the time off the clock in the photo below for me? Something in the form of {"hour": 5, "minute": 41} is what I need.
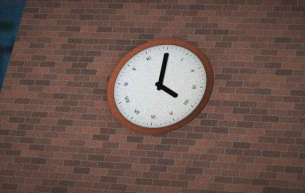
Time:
{"hour": 4, "minute": 0}
